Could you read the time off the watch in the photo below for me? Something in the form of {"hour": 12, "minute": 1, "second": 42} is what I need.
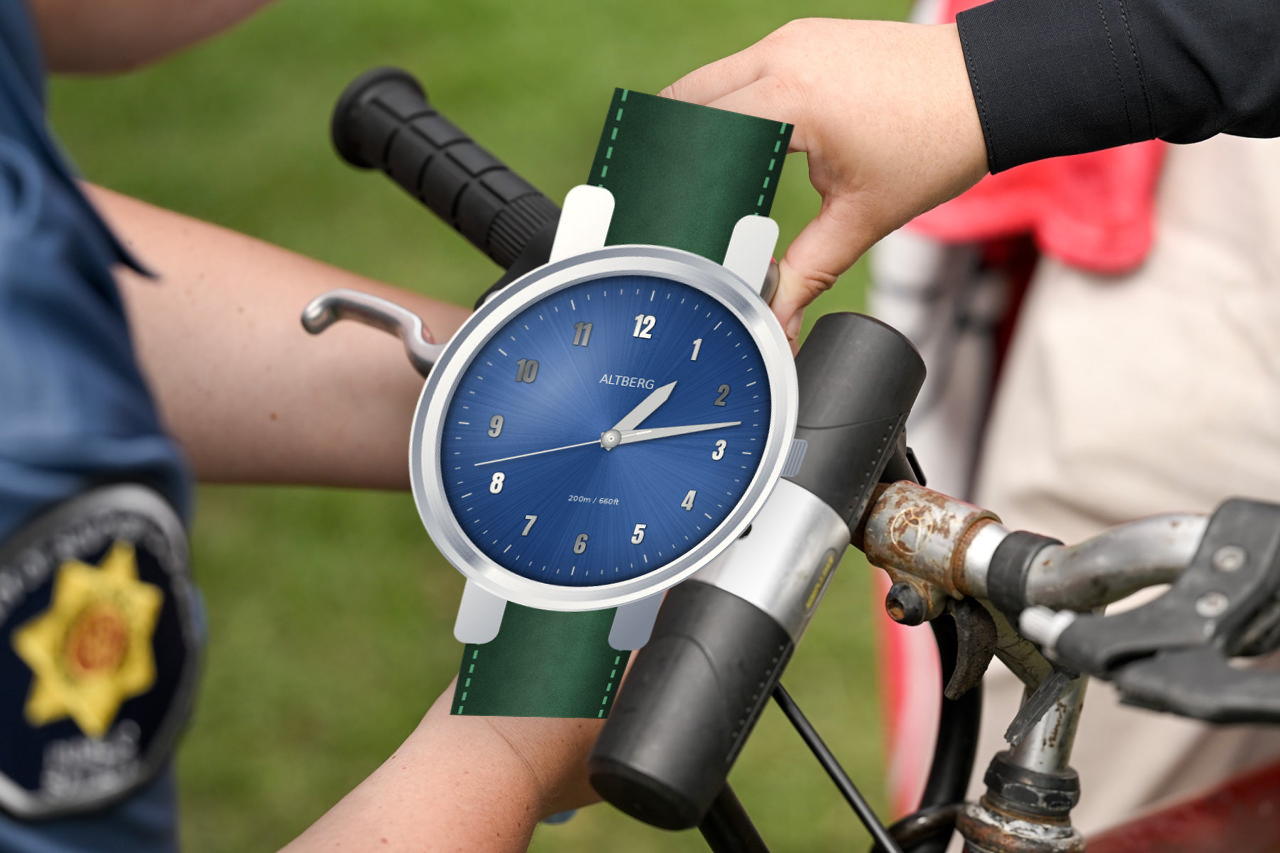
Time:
{"hour": 1, "minute": 12, "second": 42}
